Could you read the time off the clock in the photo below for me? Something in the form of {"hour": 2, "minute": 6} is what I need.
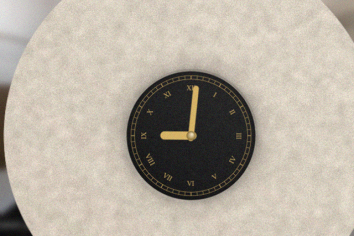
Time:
{"hour": 9, "minute": 1}
